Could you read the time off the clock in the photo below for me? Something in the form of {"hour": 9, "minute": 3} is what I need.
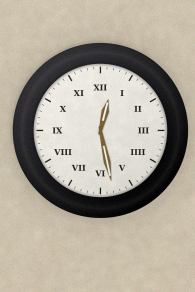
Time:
{"hour": 12, "minute": 28}
